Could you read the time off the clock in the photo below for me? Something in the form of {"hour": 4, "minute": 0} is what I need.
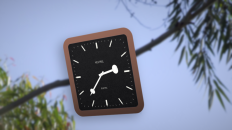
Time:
{"hour": 2, "minute": 37}
